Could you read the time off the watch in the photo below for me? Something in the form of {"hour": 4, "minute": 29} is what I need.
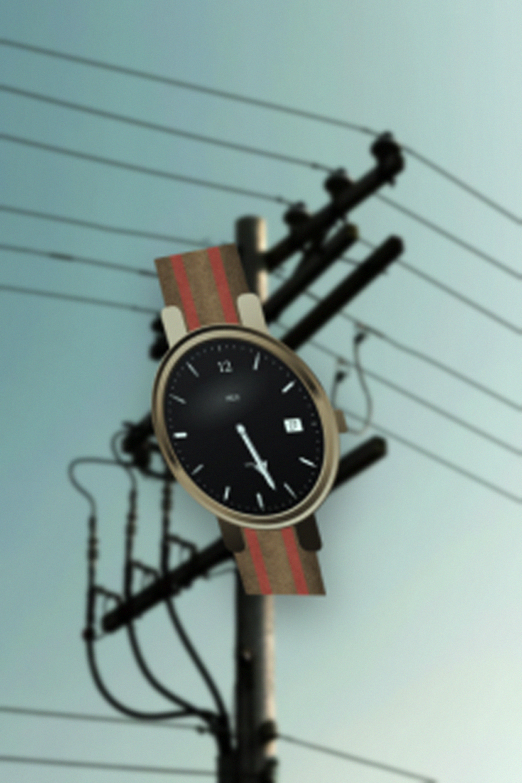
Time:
{"hour": 5, "minute": 27}
